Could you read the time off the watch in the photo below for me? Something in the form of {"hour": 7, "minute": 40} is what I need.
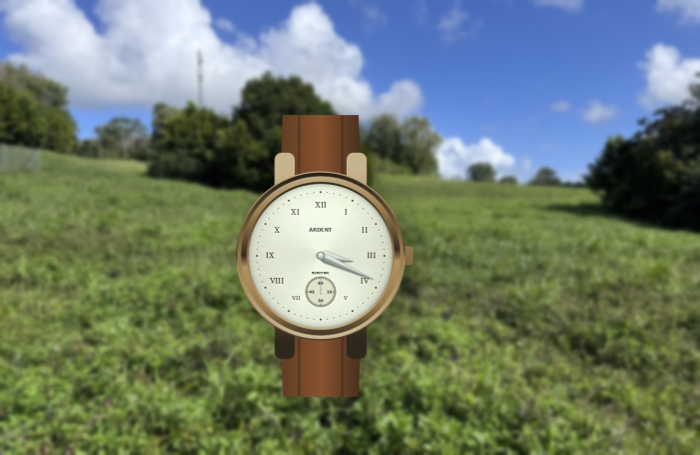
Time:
{"hour": 3, "minute": 19}
